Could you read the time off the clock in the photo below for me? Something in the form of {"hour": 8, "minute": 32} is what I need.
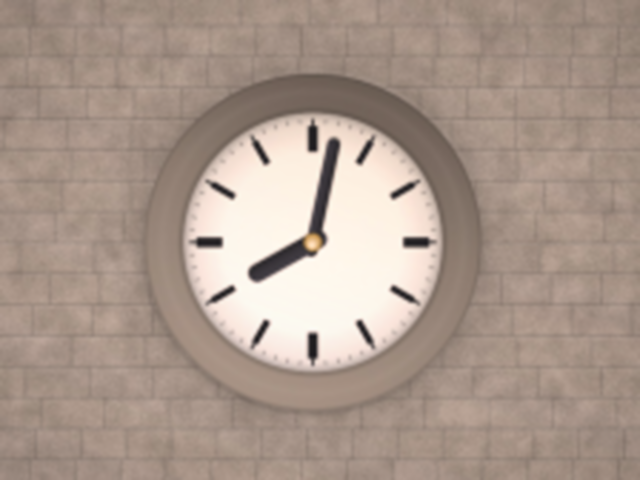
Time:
{"hour": 8, "minute": 2}
